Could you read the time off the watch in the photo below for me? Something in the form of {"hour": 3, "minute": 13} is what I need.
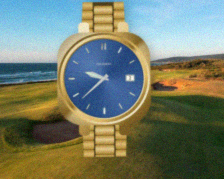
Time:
{"hour": 9, "minute": 38}
